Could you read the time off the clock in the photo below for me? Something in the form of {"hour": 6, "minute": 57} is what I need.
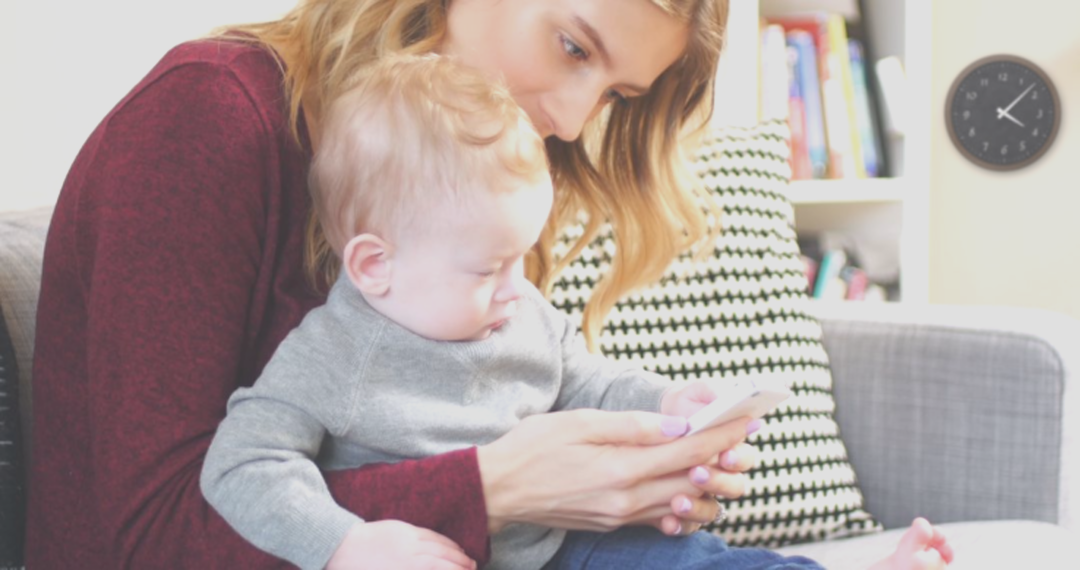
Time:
{"hour": 4, "minute": 8}
